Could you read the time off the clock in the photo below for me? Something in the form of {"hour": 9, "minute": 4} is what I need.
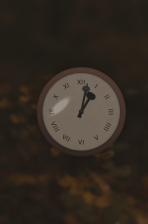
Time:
{"hour": 1, "minute": 2}
